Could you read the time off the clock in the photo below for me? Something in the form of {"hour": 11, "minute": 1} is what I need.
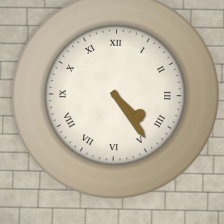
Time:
{"hour": 4, "minute": 24}
